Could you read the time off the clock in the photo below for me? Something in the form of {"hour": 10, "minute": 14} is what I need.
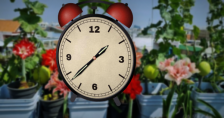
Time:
{"hour": 1, "minute": 38}
